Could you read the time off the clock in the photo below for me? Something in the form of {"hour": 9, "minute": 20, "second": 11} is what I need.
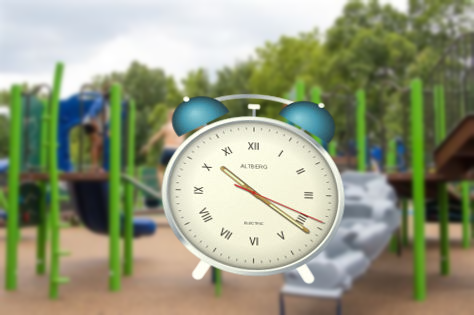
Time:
{"hour": 10, "minute": 21, "second": 19}
